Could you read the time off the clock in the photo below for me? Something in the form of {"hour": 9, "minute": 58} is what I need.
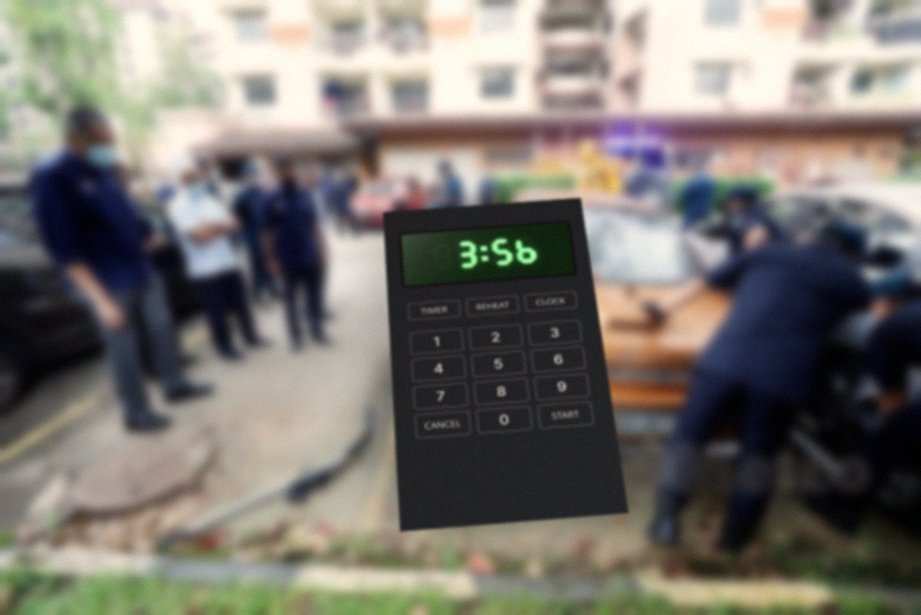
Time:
{"hour": 3, "minute": 56}
